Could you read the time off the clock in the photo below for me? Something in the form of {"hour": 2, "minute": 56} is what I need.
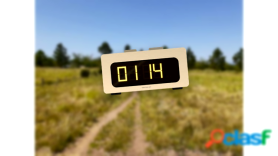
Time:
{"hour": 1, "minute": 14}
